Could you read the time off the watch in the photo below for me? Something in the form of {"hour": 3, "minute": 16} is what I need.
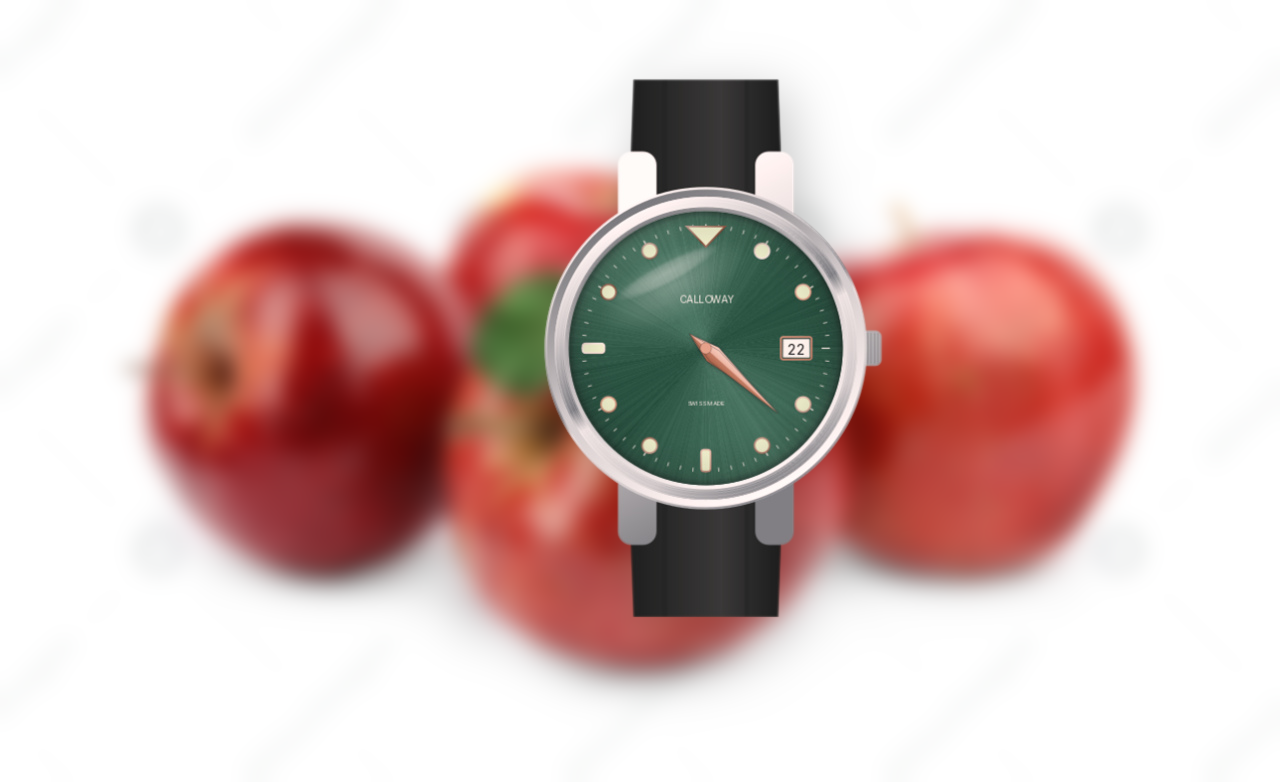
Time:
{"hour": 4, "minute": 22}
